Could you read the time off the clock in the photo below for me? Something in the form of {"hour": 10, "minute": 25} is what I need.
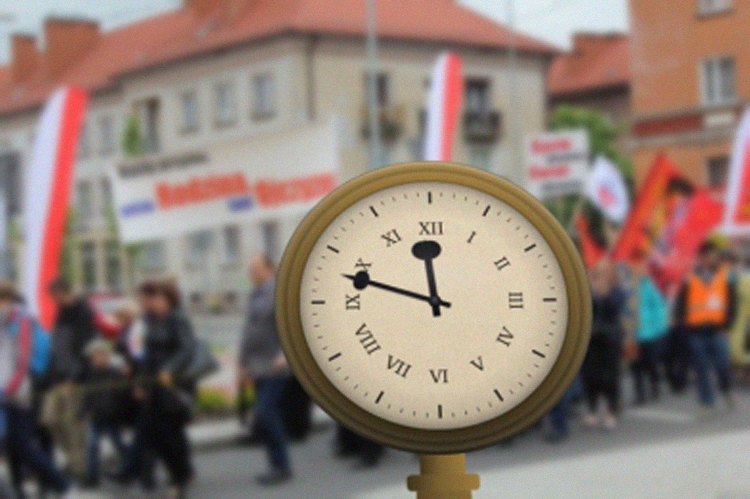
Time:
{"hour": 11, "minute": 48}
